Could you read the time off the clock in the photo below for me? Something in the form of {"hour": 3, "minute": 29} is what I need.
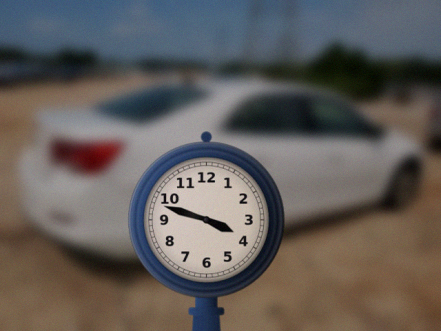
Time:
{"hour": 3, "minute": 48}
